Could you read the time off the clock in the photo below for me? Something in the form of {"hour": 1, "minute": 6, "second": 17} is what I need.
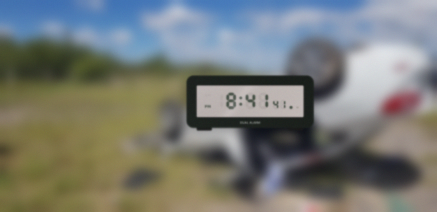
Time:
{"hour": 8, "minute": 41, "second": 41}
